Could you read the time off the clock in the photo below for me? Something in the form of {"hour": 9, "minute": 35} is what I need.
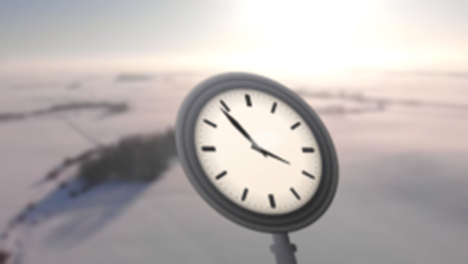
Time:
{"hour": 3, "minute": 54}
